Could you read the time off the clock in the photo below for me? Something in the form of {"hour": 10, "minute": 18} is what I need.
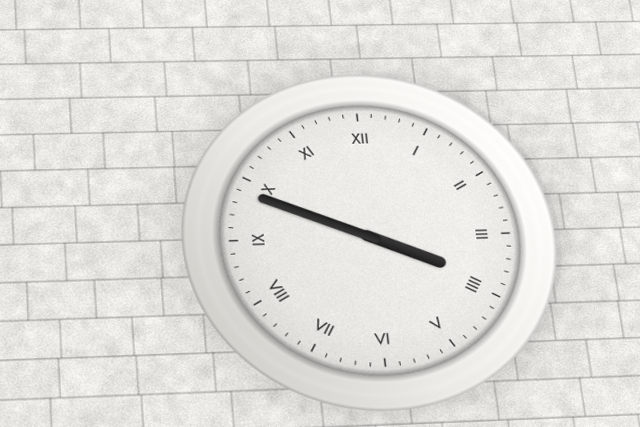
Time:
{"hour": 3, "minute": 49}
